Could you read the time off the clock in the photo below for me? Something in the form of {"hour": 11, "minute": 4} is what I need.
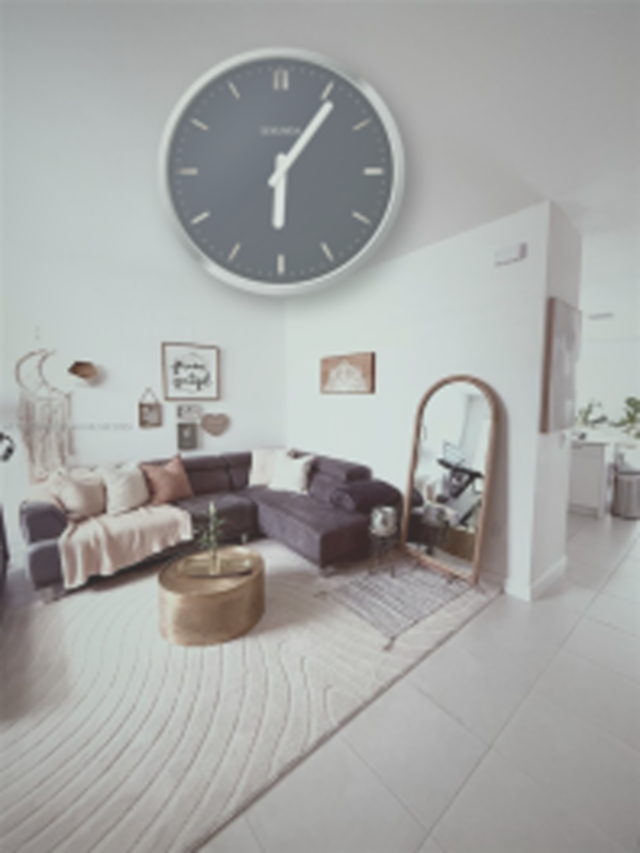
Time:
{"hour": 6, "minute": 6}
